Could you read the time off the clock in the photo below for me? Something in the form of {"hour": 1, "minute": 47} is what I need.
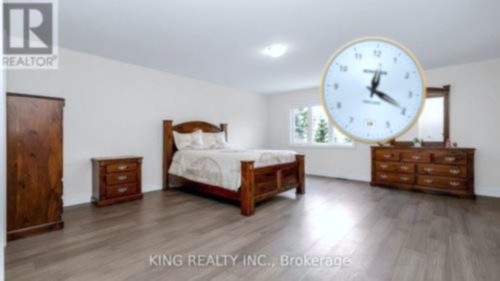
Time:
{"hour": 12, "minute": 19}
